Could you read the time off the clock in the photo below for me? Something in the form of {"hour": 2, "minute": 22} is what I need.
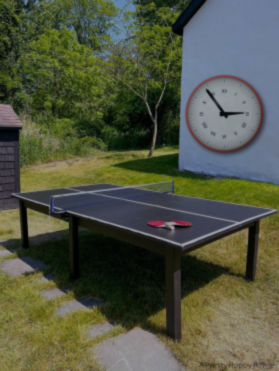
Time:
{"hour": 2, "minute": 54}
